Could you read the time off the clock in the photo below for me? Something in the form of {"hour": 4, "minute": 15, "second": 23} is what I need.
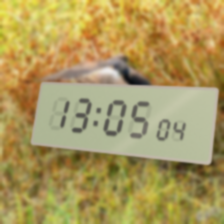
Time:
{"hour": 13, "minute": 5, "second": 4}
